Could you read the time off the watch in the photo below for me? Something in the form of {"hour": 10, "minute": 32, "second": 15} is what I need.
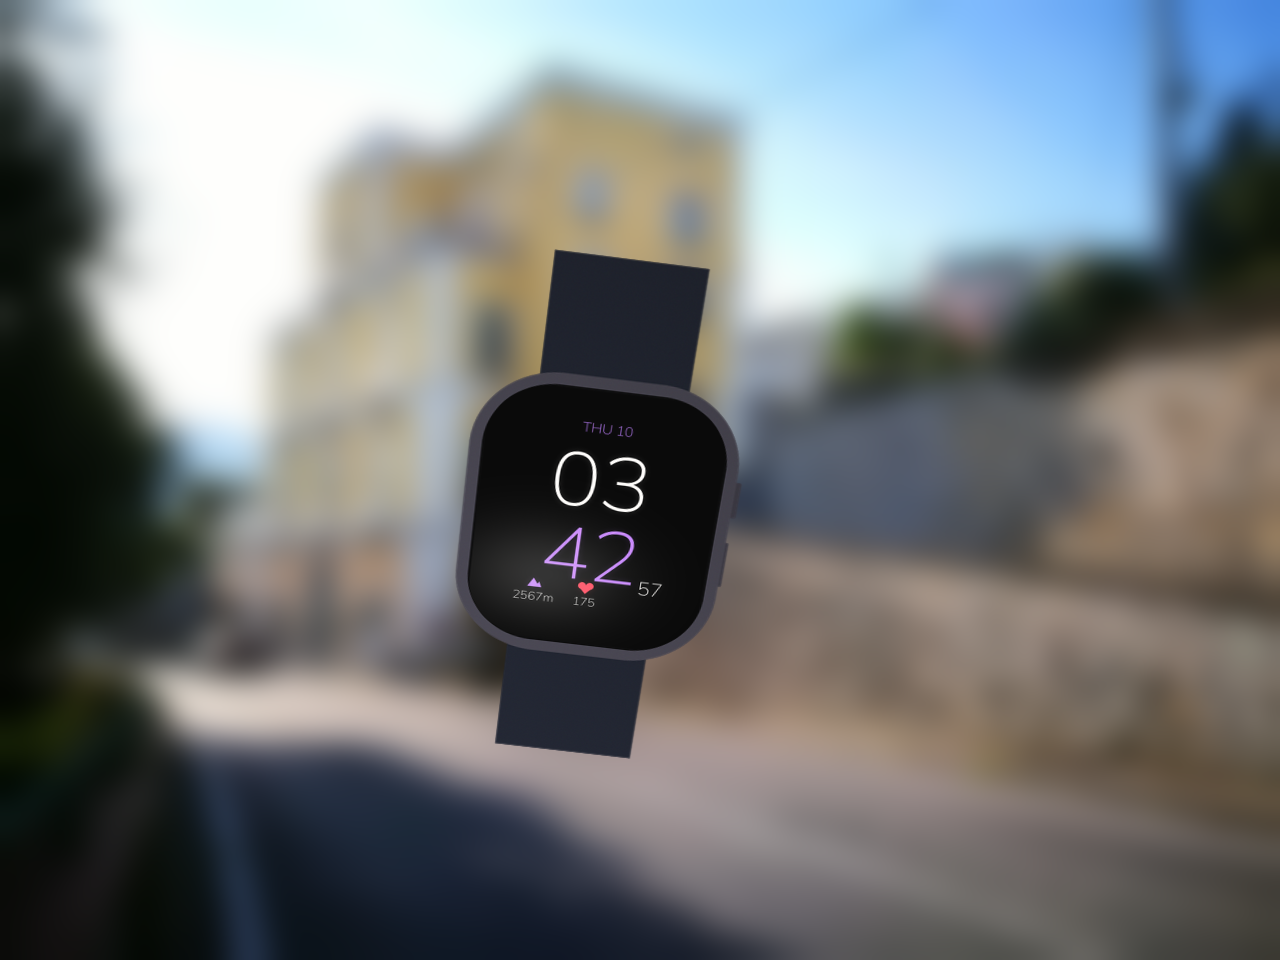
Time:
{"hour": 3, "minute": 42, "second": 57}
